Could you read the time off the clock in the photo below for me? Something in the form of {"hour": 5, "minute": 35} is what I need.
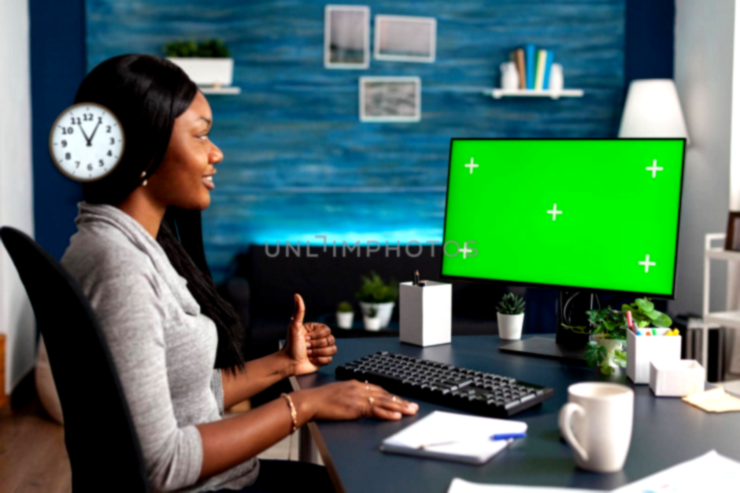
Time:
{"hour": 11, "minute": 5}
